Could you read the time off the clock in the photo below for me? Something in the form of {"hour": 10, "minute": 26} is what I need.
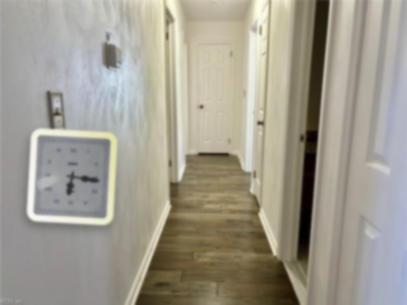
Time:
{"hour": 6, "minute": 16}
